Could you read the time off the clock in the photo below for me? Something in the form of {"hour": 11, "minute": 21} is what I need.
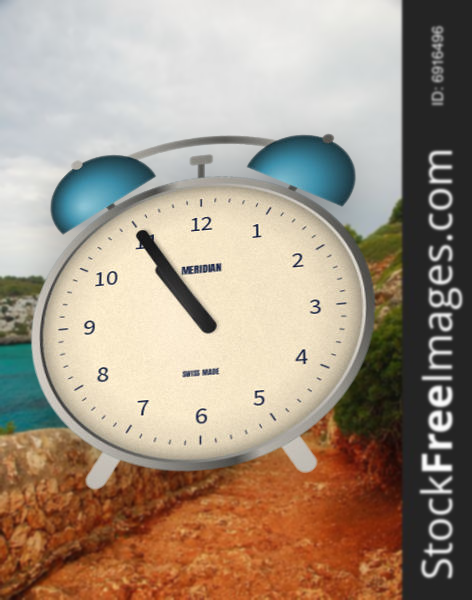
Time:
{"hour": 10, "minute": 55}
